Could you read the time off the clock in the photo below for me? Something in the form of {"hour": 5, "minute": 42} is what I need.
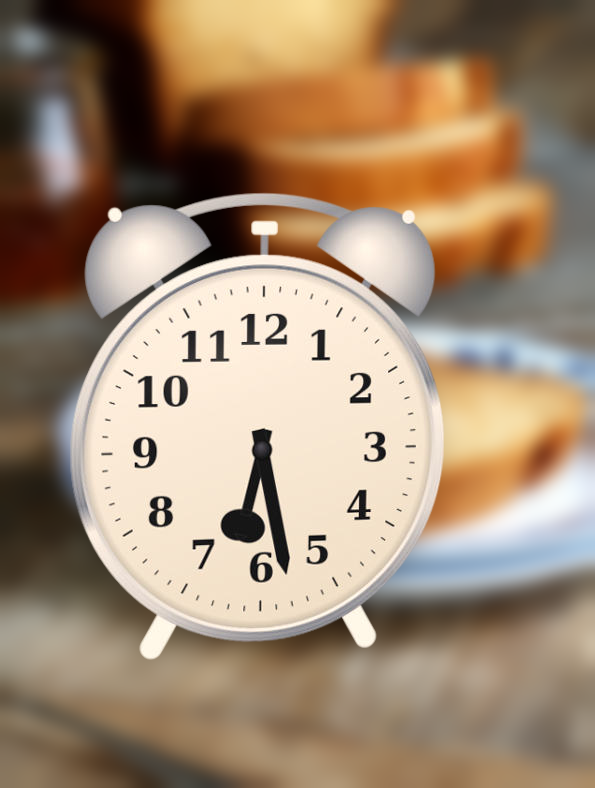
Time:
{"hour": 6, "minute": 28}
